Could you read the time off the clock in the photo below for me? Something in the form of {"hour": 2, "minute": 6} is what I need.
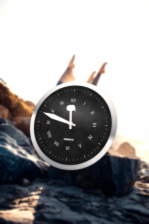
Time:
{"hour": 11, "minute": 48}
